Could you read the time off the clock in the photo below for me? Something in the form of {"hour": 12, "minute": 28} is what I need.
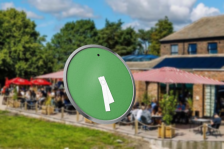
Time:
{"hour": 5, "minute": 30}
